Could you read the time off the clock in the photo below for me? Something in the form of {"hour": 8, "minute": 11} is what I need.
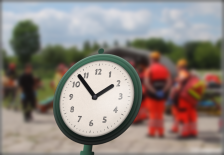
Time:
{"hour": 1, "minute": 53}
